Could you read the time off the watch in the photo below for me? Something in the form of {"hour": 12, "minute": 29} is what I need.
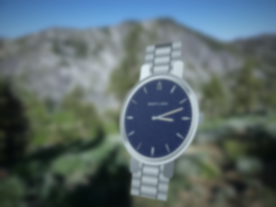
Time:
{"hour": 3, "minute": 12}
